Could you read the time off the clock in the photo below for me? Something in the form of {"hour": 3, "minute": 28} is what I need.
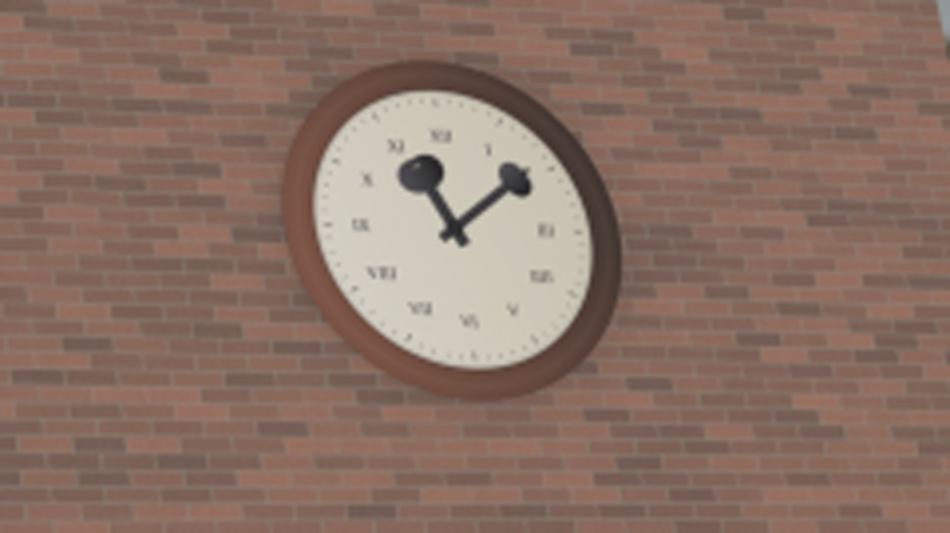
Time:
{"hour": 11, "minute": 9}
